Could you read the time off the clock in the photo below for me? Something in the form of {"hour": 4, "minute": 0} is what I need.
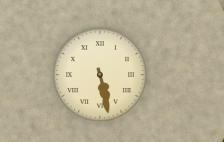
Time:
{"hour": 5, "minute": 28}
